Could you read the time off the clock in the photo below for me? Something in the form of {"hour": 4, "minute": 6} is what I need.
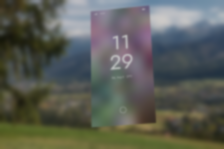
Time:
{"hour": 11, "minute": 29}
